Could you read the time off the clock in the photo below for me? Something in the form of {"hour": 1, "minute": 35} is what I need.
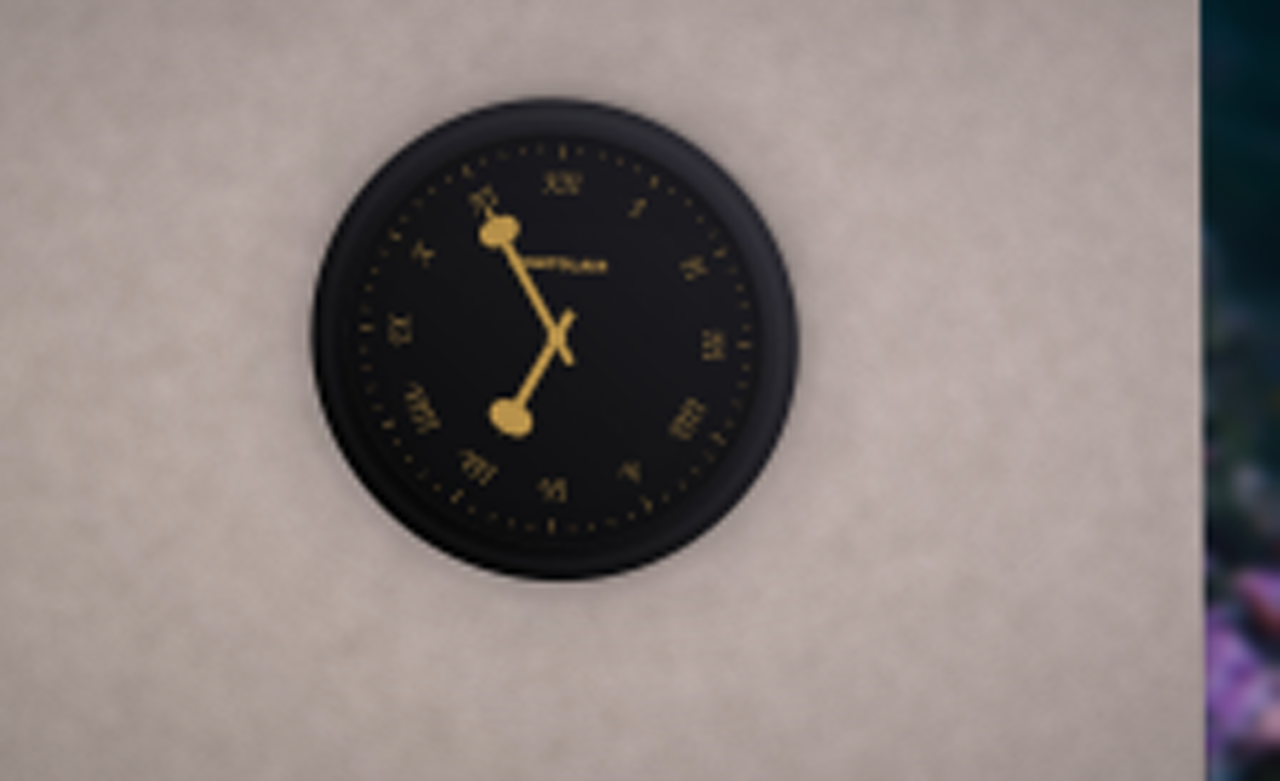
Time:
{"hour": 6, "minute": 55}
